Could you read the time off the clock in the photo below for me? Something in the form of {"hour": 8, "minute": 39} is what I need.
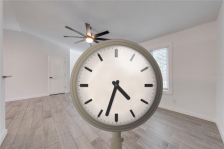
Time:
{"hour": 4, "minute": 33}
